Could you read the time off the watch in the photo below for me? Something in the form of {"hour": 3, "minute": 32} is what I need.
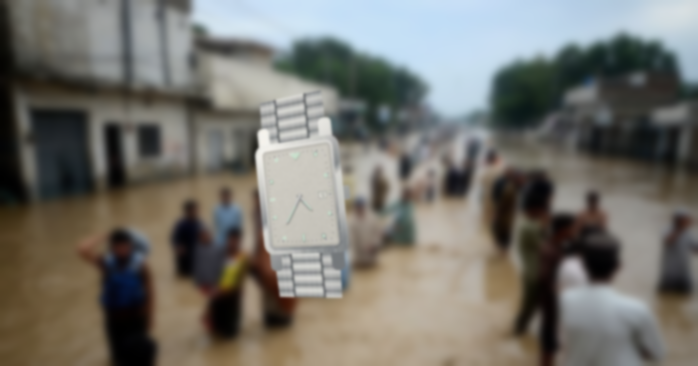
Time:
{"hour": 4, "minute": 36}
